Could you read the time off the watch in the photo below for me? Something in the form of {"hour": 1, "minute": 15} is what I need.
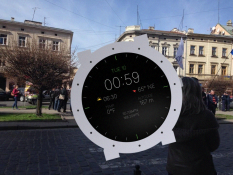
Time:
{"hour": 0, "minute": 59}
